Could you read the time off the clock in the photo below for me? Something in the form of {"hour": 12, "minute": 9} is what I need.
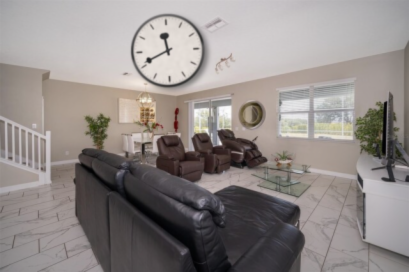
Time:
{"hour": 11, "minute": 41}
